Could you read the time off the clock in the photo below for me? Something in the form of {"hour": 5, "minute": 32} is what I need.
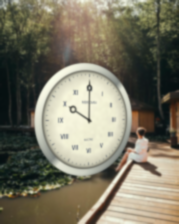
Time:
{"hour": 10, "minute": 0}
